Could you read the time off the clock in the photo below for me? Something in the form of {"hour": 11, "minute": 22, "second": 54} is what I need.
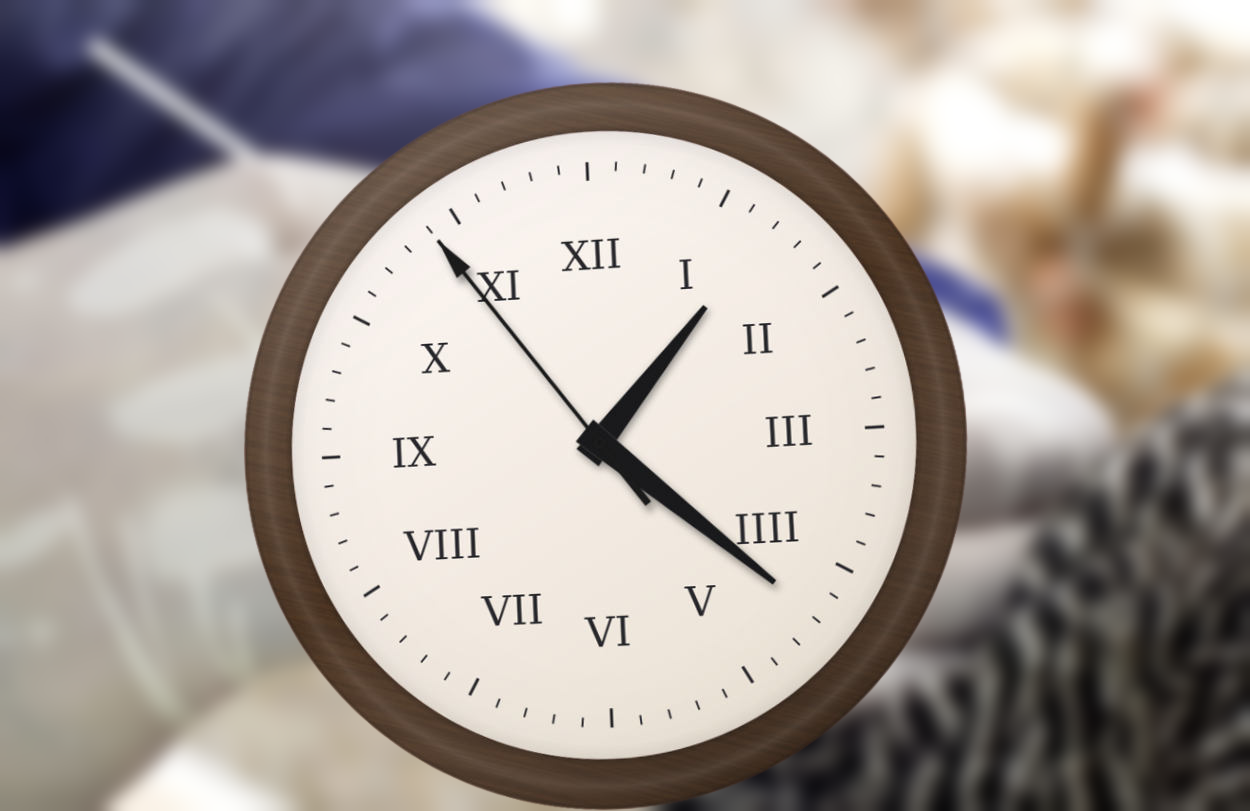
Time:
{"hour": 1, "minute": 21, "second": 54}
